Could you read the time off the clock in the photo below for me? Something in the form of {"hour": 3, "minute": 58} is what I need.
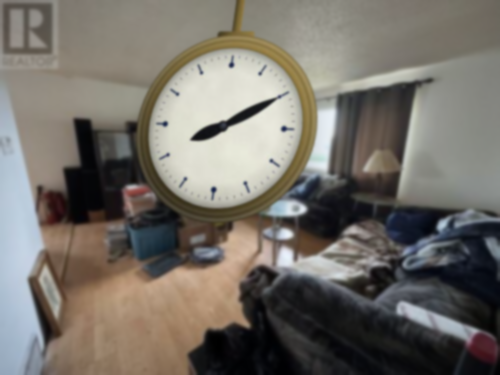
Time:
{"hour": 8, "minute": 10}
